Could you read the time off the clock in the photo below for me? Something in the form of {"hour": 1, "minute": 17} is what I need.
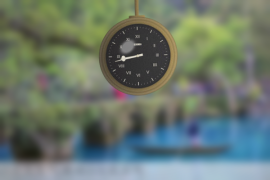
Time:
{"hour": 8, "minute": 43}
